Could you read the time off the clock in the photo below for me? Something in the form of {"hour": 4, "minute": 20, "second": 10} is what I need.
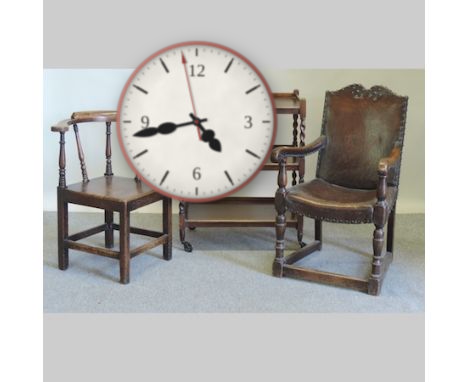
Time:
{"hour": 4, "minute": 42, "second": 58}
